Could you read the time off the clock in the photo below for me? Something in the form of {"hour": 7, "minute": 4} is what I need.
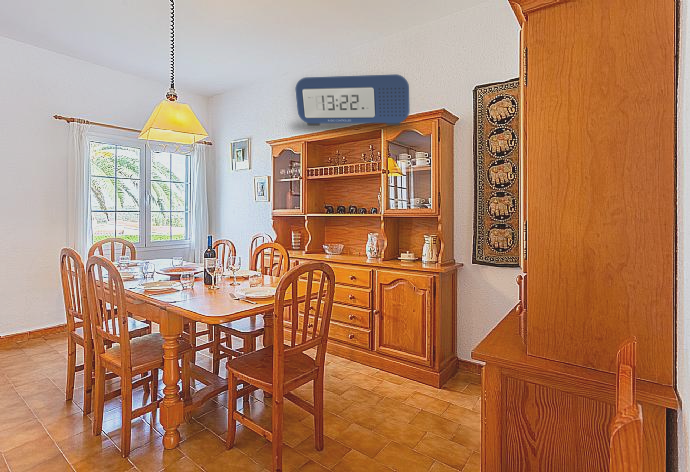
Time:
{"hour": 13, "minute": 22}
